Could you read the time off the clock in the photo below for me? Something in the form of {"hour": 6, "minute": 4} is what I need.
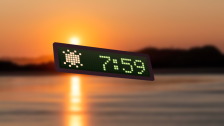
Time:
{"hour": 7, "minute": 59}
